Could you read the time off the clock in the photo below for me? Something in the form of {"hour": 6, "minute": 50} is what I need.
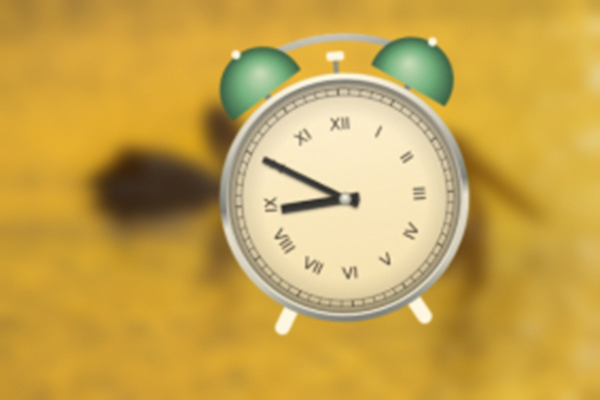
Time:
{"hour": 8, "minute": 50}
